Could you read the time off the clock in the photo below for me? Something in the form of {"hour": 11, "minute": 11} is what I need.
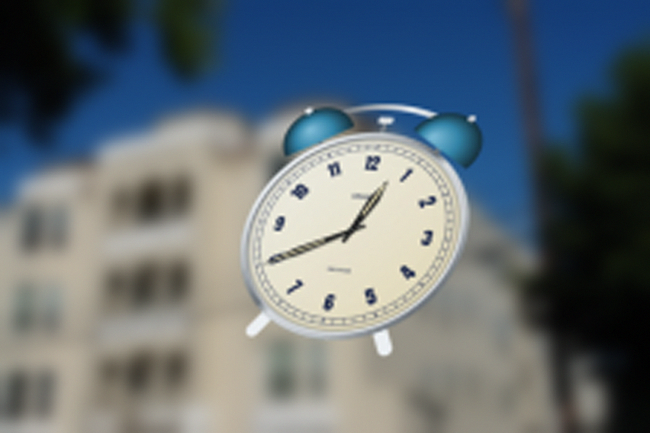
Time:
{"hour": 12, "minute": 40}
